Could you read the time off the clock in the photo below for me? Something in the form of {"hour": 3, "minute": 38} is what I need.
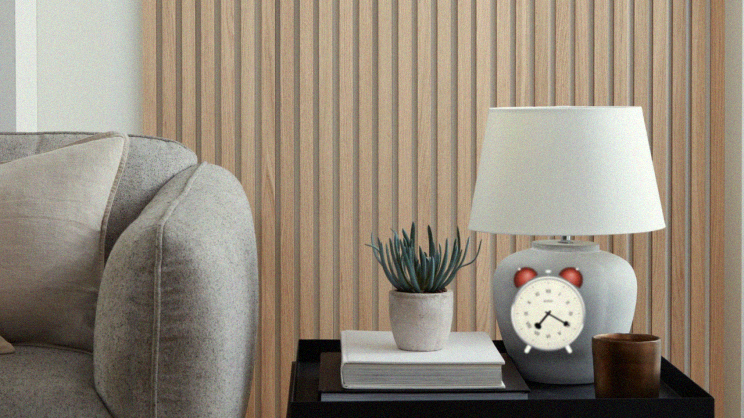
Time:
{"hour": 7, "minute": 20}
